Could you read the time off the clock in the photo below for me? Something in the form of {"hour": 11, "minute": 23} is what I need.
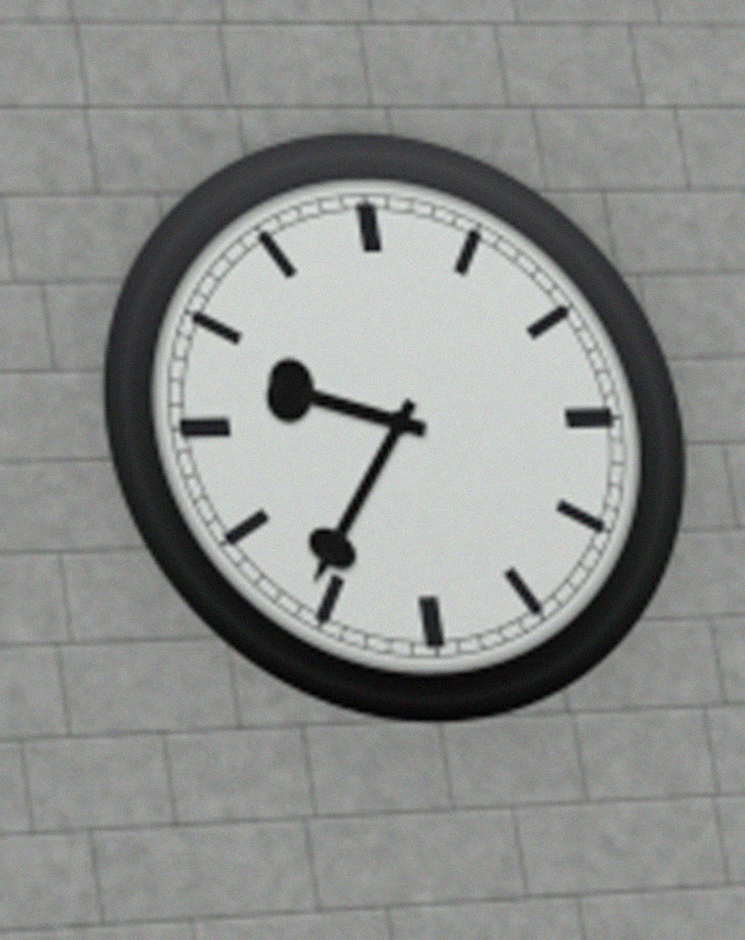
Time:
{"hour": 9, "minute": 36}
